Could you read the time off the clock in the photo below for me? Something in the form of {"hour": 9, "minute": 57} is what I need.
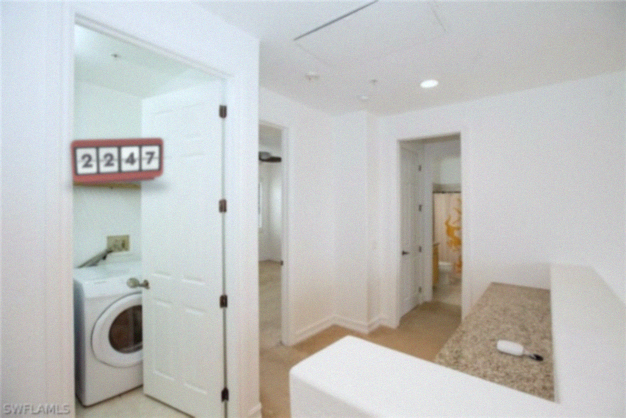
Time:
{"hour": 22, "minute": 47}
